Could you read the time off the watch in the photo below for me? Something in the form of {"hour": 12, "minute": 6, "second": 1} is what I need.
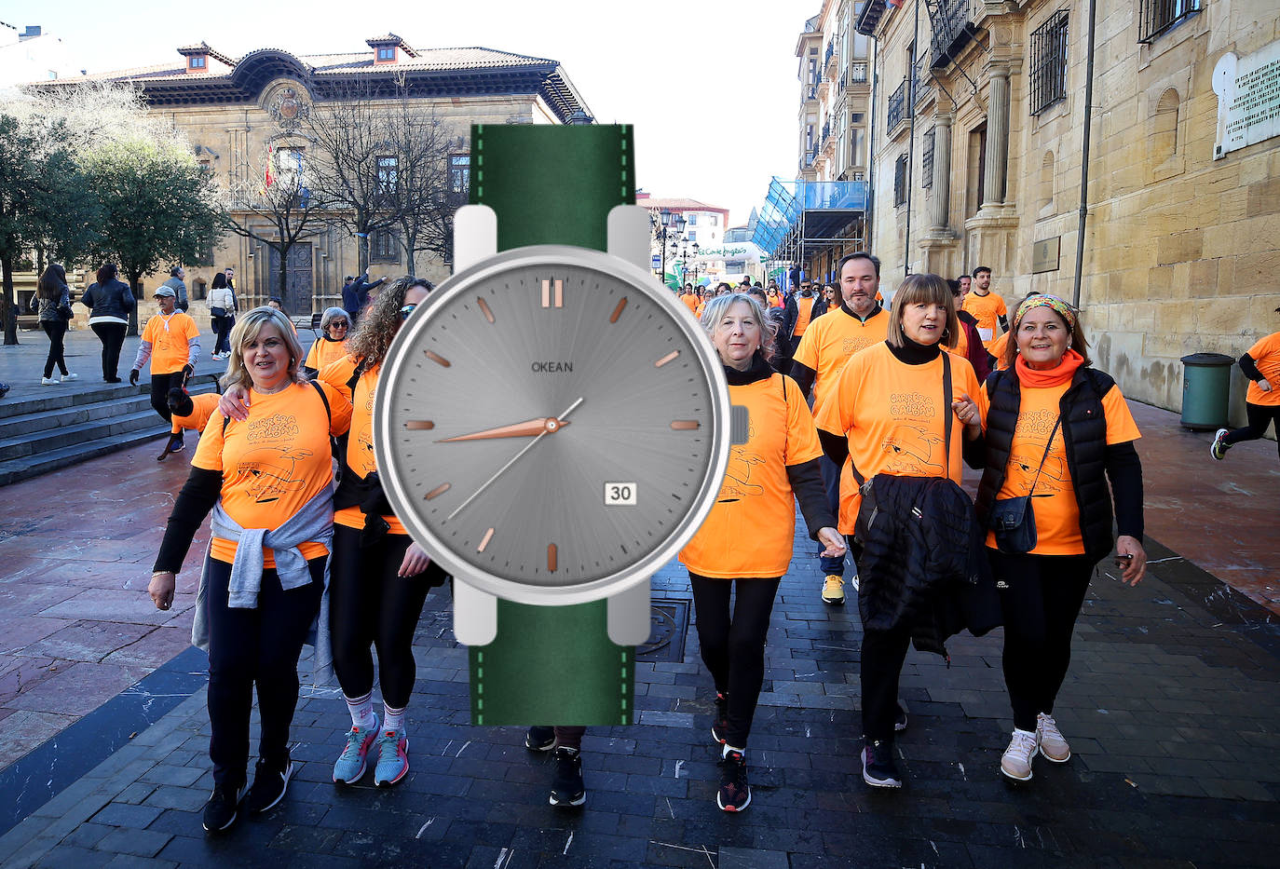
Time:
{"hour": 8, "minute": 43, "second": 38}
